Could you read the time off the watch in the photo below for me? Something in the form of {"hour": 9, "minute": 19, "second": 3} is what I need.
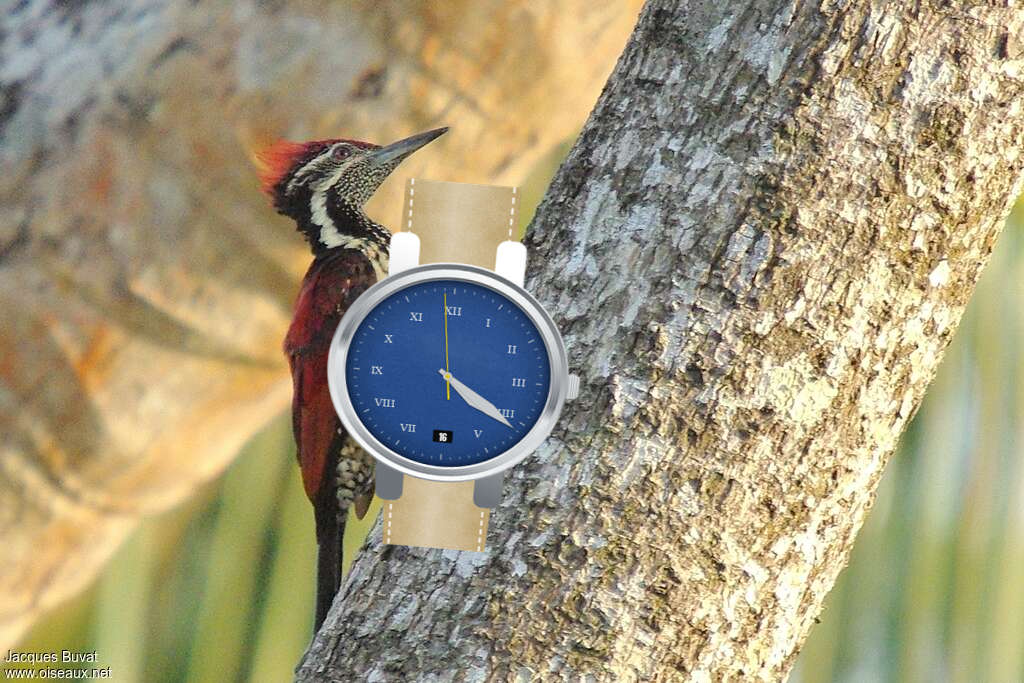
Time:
{"hour": 4, "minute": 20, "second": 59}
